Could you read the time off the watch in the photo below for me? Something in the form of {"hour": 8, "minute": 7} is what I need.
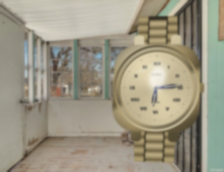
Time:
{"hour": 6, "minute": 14}
